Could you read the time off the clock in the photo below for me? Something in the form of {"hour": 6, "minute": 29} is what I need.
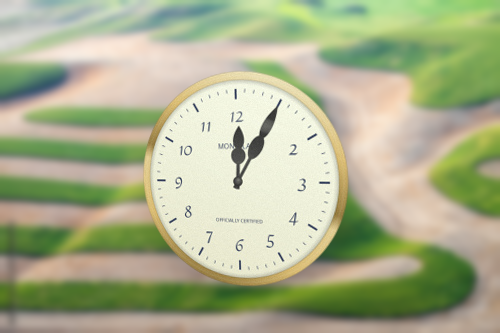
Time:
{"hour": 12, "minute": 5}
